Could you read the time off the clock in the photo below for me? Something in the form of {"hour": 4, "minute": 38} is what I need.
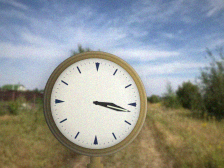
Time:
{"hour": 3, "minute": 17}
